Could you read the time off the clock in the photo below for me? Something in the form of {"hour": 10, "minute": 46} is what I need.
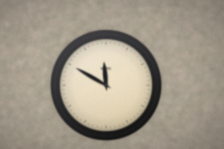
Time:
{"hour": 11, "minute": 50}
